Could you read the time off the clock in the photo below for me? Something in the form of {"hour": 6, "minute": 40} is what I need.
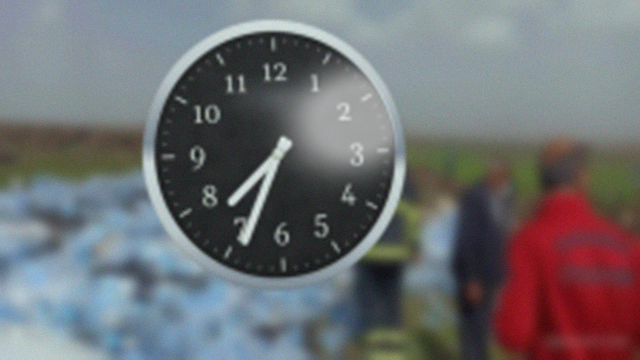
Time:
{"hour": 7, "minute": 34}
